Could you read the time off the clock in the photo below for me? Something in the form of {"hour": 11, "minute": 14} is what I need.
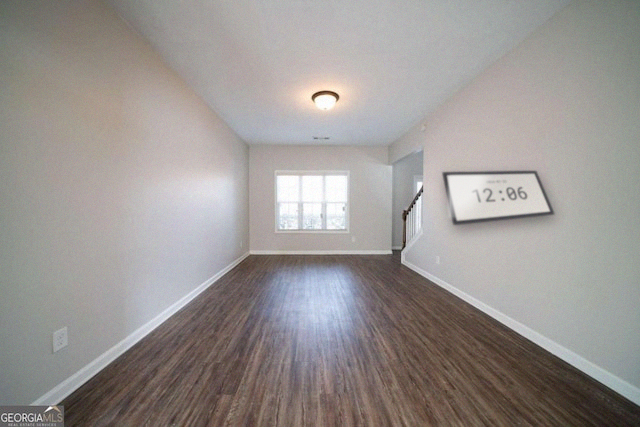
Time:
{"hour": 12, "minute": 6}
